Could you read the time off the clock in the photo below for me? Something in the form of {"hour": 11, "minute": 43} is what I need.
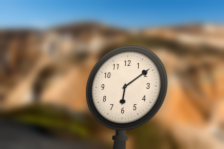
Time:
{"hour": 6, "minute": 9}
